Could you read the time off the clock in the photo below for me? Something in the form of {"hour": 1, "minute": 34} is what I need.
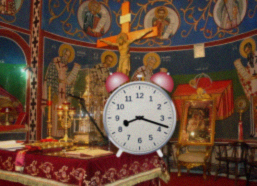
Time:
{"hour": 8, "minute": 18}
